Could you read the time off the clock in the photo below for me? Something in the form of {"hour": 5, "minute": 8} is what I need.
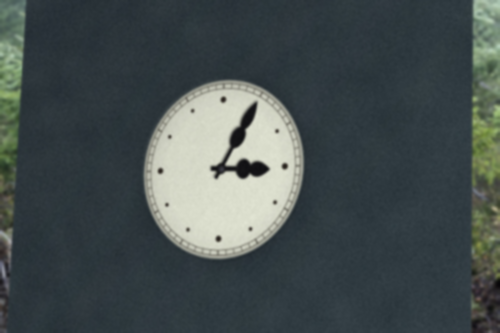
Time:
{"hour": 3, "minute": 5}
